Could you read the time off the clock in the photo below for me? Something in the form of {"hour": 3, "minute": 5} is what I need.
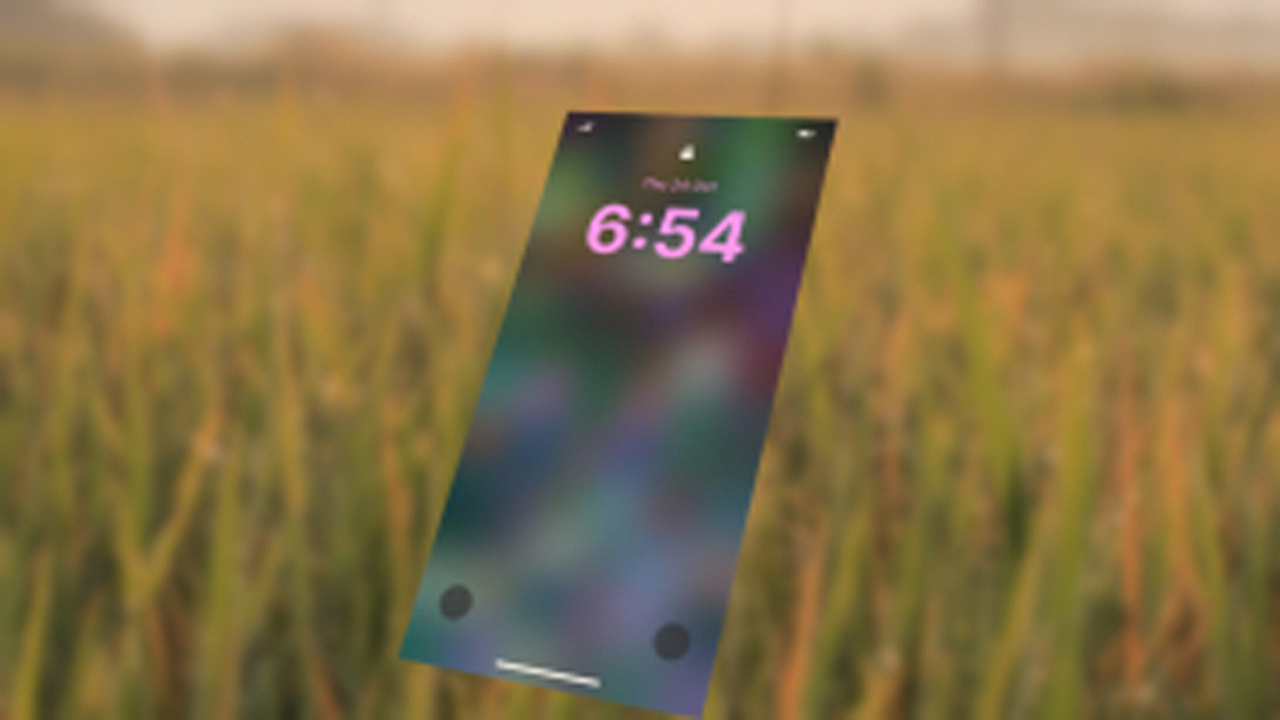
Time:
{"hour": 6, "minute": 54}
